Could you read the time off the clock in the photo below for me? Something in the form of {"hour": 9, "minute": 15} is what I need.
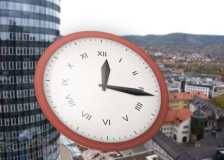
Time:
{"hour": 12, "minute": 16}
